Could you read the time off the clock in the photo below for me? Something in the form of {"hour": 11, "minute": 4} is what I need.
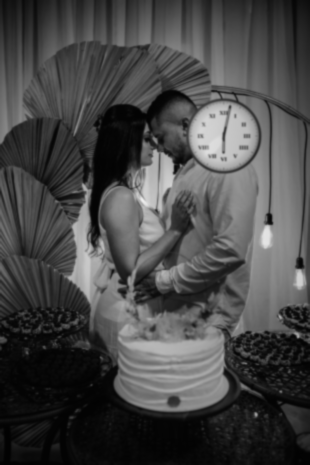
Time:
{"hour": 6, "minute": 2}
